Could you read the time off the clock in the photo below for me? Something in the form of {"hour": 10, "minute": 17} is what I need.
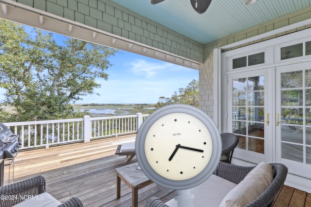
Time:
{"hour": 7, "minute": 18}
